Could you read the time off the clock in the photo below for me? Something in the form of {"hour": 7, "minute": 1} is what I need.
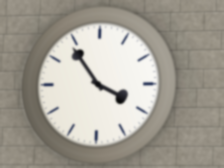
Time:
{"hour": 3, "minute": 54}
